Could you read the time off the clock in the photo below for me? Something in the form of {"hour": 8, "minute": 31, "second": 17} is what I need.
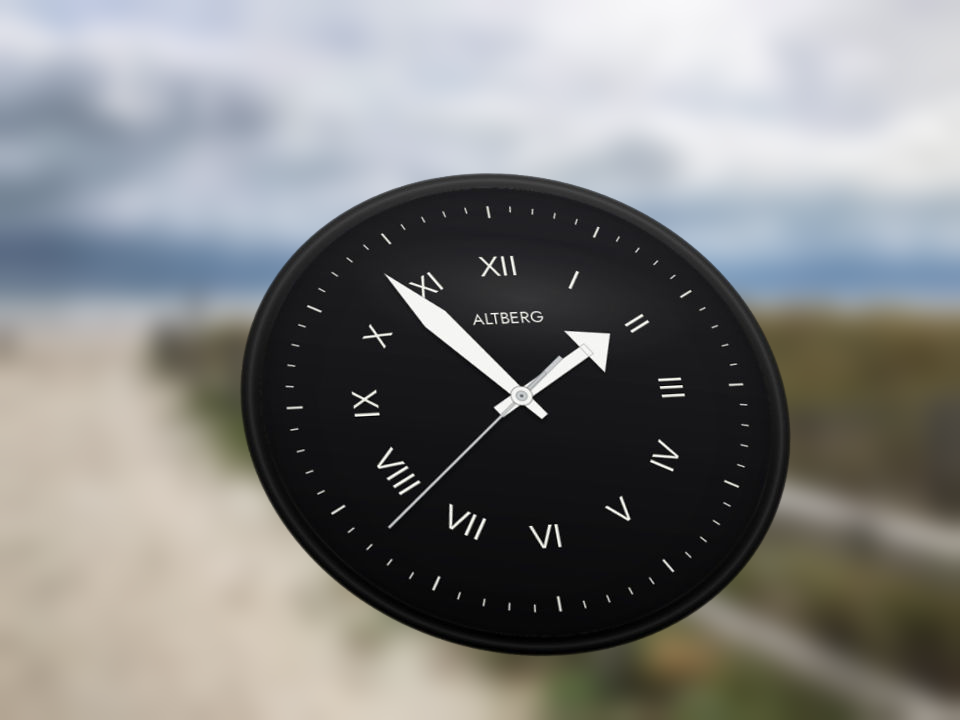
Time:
{"hour": 1, "minute": 53, "second": 38}
